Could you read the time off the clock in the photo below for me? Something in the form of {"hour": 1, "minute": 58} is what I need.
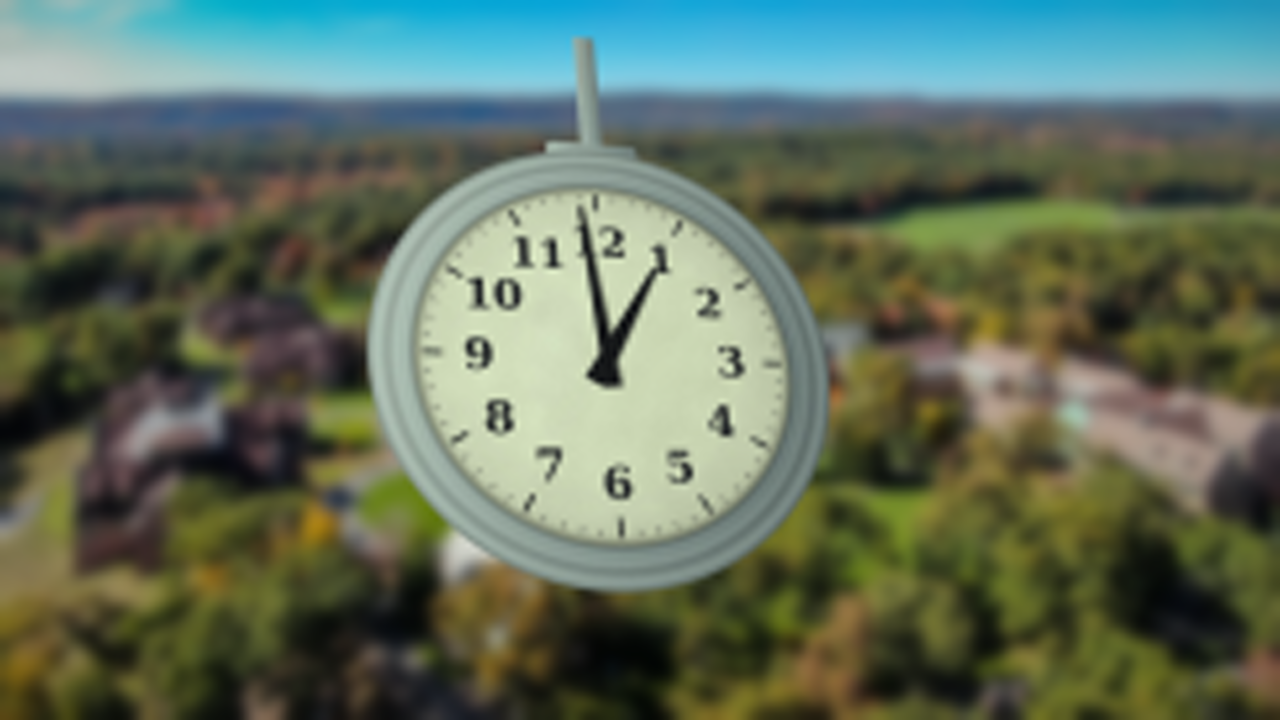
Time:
{"hour": 12, "minute": 59}
